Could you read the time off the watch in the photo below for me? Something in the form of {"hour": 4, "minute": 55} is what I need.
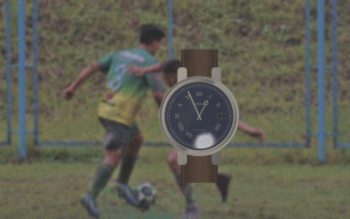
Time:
{"hour": 12, "minute": 56}
